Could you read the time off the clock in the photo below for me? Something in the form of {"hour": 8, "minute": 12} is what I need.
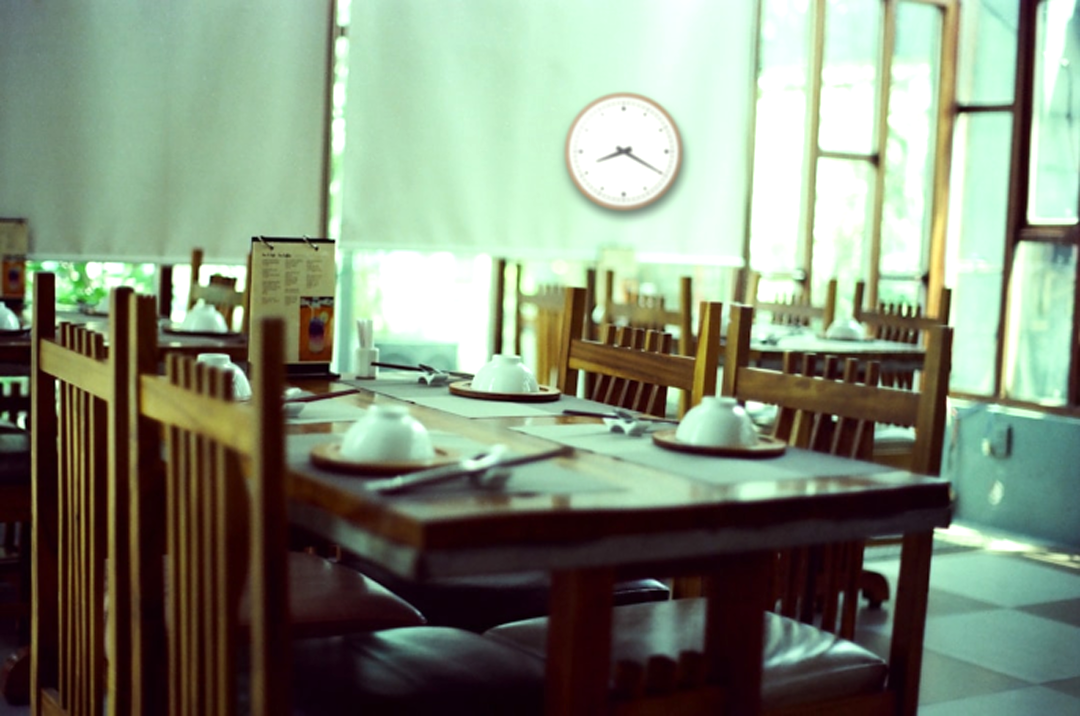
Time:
{"hour": 8, "minute": 20}
